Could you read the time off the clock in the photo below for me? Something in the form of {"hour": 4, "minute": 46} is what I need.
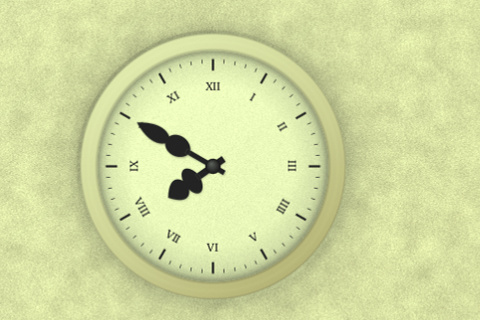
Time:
{"hour": 7, "minute": 50}
